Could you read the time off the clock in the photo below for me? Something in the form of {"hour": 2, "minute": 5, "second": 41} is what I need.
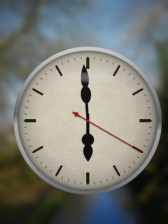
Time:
{"hour": 5, "minute": 59, "second": 20}
